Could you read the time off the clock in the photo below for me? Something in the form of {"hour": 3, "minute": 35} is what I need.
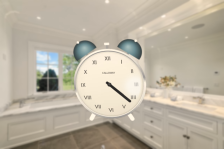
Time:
{"hour": 4, "minute": 22}
